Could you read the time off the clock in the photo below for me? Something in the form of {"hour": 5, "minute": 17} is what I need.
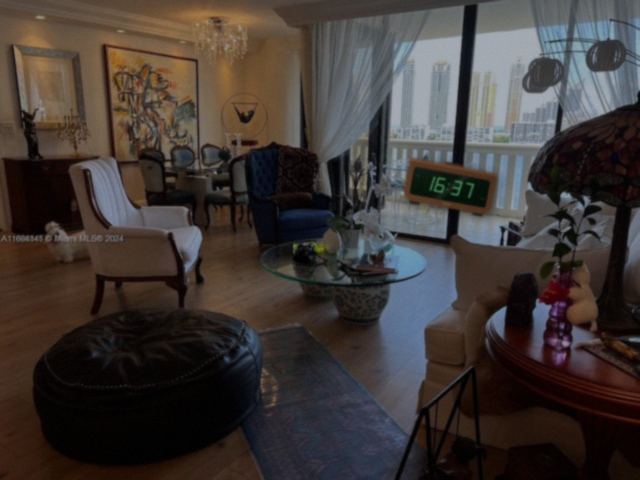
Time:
{"hour": 16, "minute": 37}
